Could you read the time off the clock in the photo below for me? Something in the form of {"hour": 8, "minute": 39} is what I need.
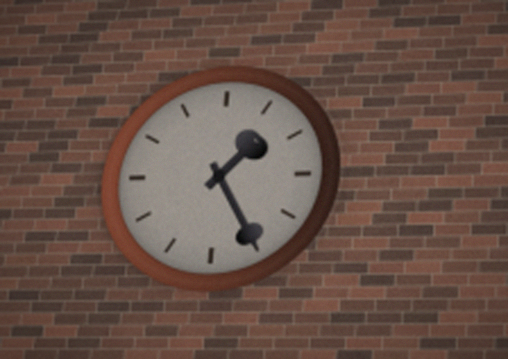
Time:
{"hour": 1, "minute": 25}
